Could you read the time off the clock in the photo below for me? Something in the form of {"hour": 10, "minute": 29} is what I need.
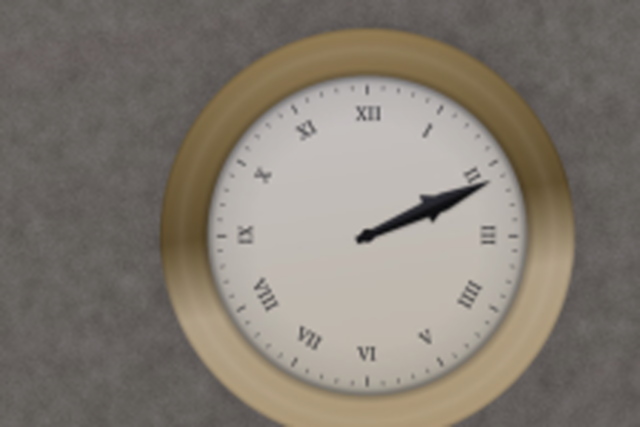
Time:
{"hour": 2, "minute": 11}
